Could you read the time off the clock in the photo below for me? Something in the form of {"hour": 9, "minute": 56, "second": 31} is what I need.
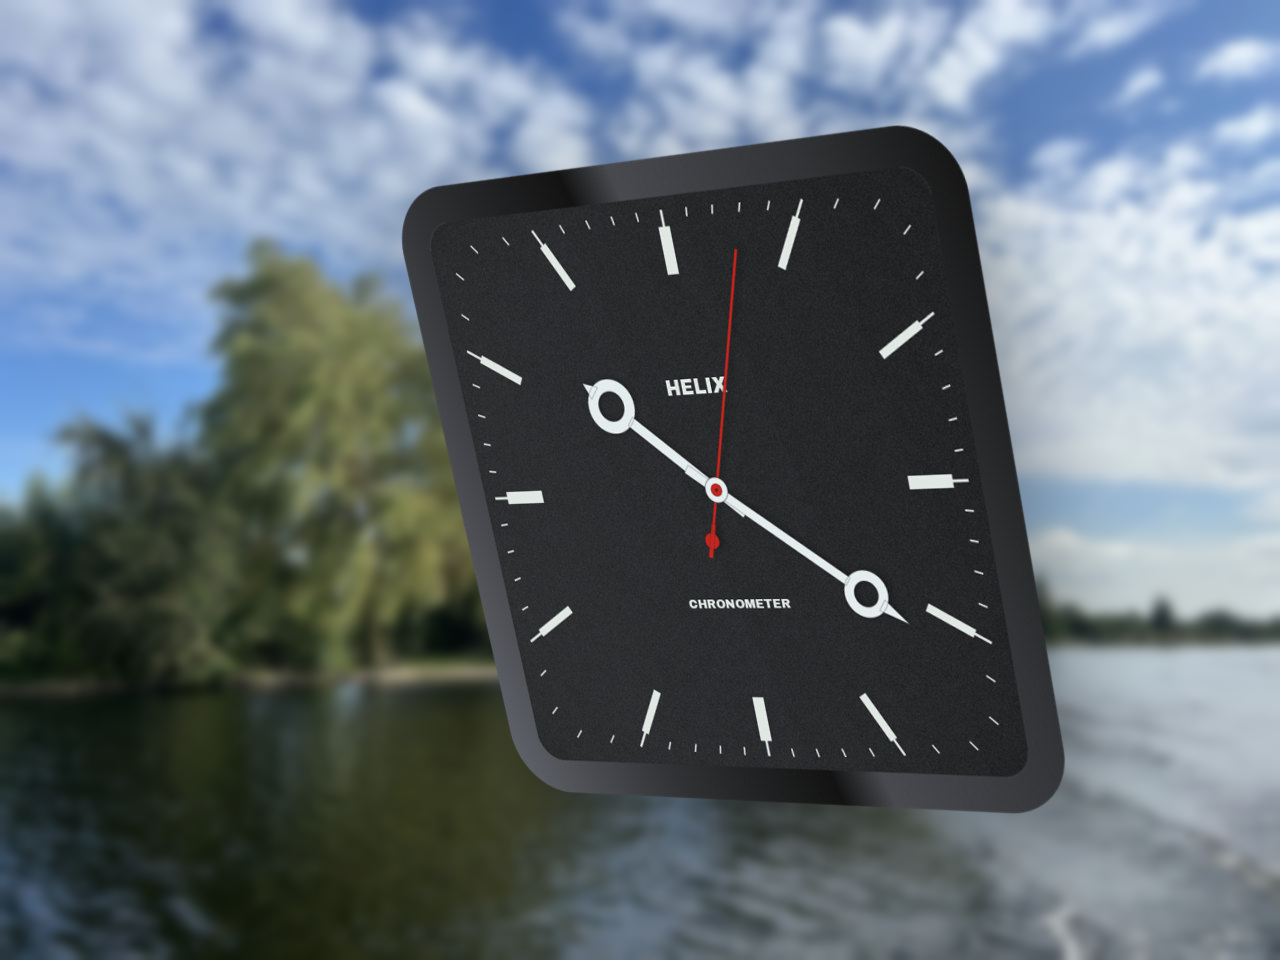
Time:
{"hour": 10, "minute": 21, "second": 3}
